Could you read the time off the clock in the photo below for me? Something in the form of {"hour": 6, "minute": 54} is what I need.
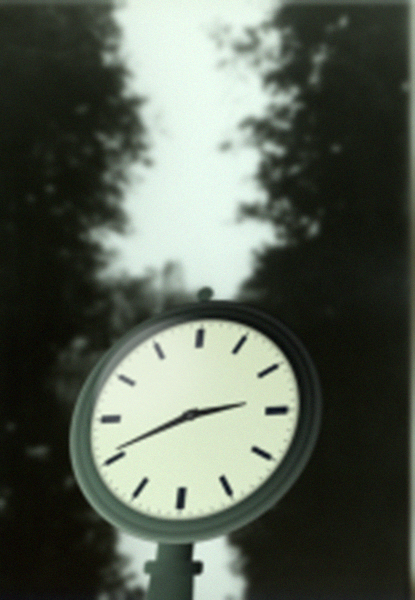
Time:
{"hour": 2, "minute": 41}
